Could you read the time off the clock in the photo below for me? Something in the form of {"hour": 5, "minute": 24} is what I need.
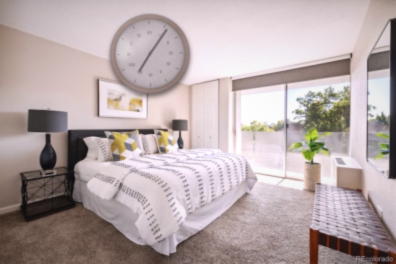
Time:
{"hour": 7, "minute": 6}
